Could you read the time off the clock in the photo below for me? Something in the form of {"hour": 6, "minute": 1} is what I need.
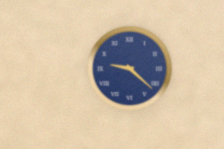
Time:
{"hour": 9, "minute": 22}
